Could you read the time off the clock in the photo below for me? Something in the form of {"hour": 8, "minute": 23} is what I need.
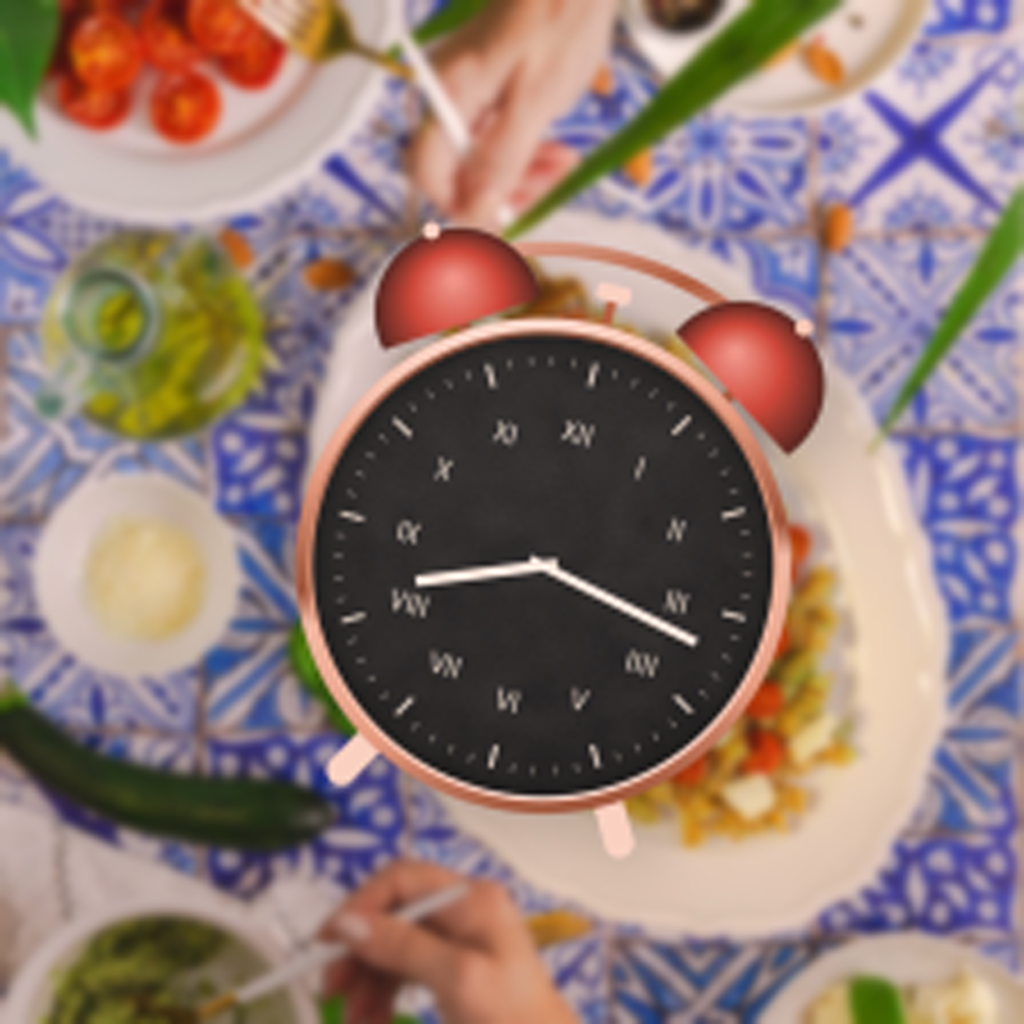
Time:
{"hour": 8, "minute": 17}
